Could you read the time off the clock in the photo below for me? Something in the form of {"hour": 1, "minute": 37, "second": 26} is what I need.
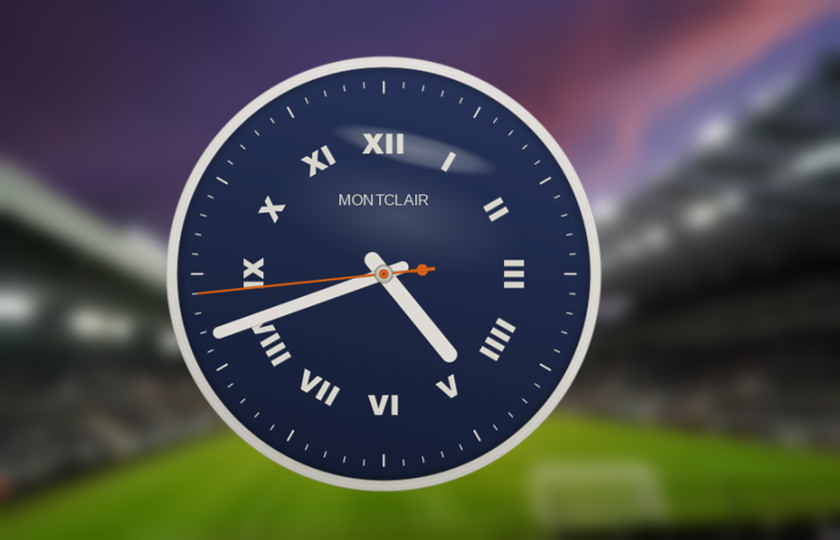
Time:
{"hour": 4, "minute": 41, "second": 44}
